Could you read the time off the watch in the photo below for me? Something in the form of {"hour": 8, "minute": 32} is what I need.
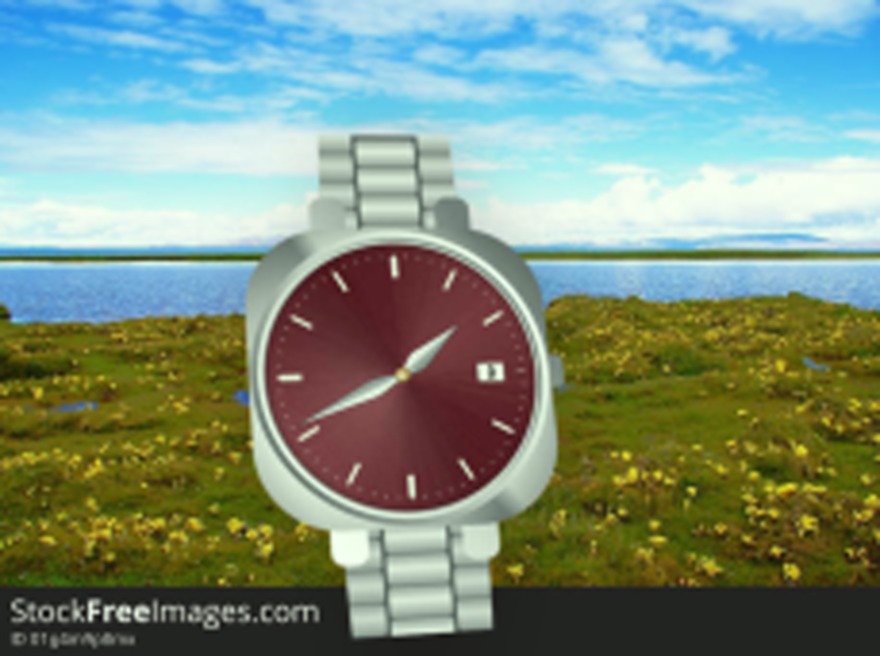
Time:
{"hour": 1, "minute": 41}
